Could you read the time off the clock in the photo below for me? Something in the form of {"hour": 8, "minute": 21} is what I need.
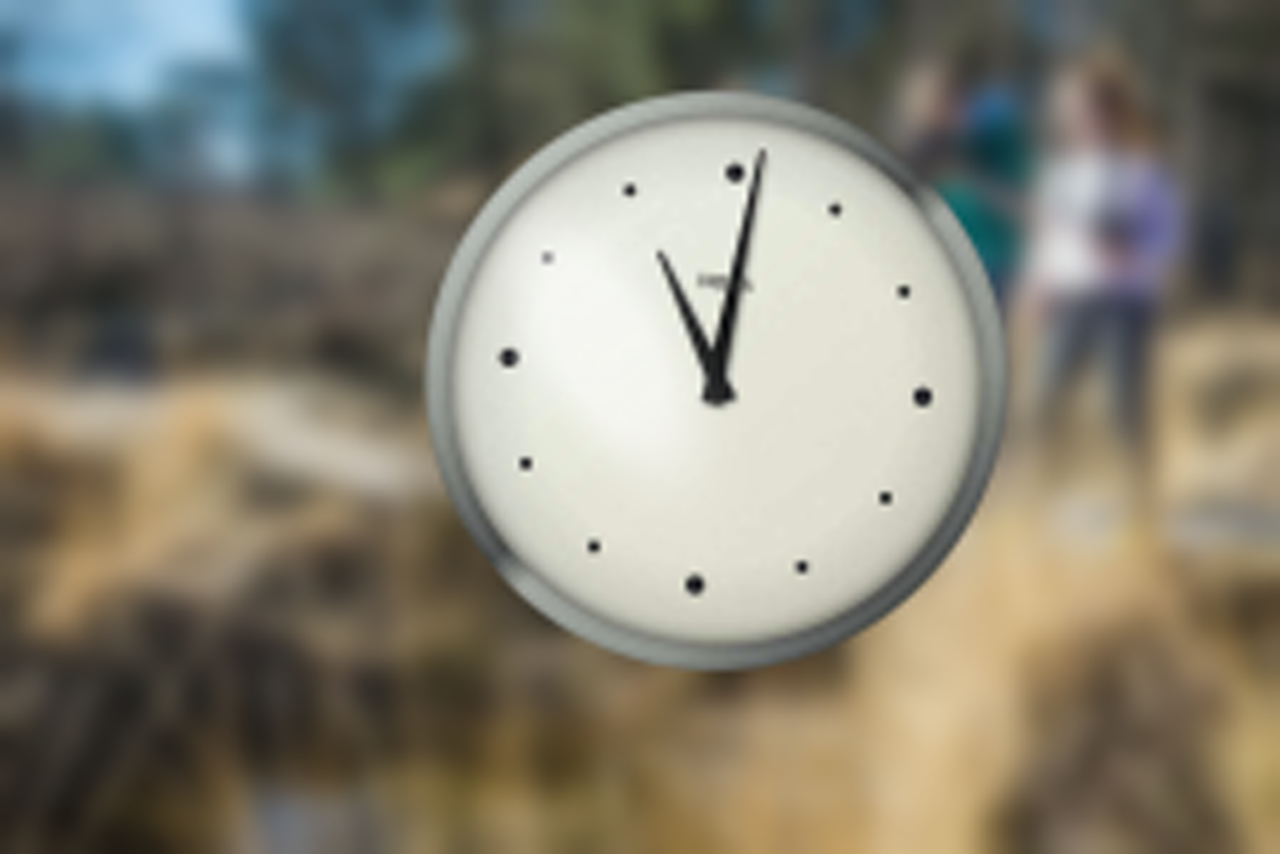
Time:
{"hour": 11, "minute": 1}
